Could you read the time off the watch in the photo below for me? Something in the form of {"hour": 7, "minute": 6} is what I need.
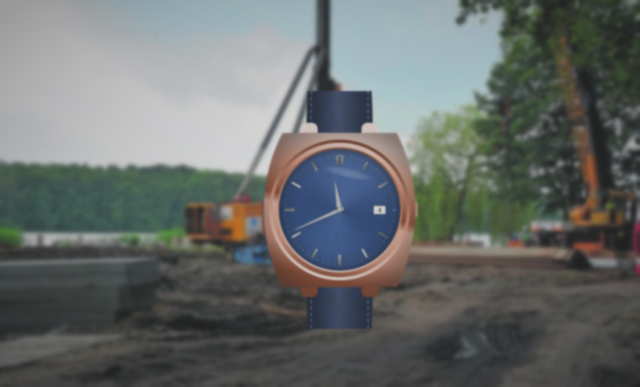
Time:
{"hour": 11, "minute": 41}
